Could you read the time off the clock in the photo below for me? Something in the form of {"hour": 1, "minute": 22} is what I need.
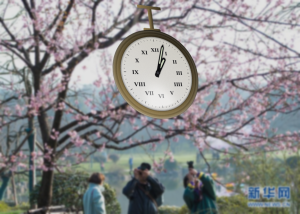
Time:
{"hour": 1, "minute": 3}
